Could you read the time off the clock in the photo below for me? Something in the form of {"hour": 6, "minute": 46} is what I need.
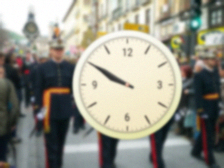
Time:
{"hour": 9, "minute": 50}
